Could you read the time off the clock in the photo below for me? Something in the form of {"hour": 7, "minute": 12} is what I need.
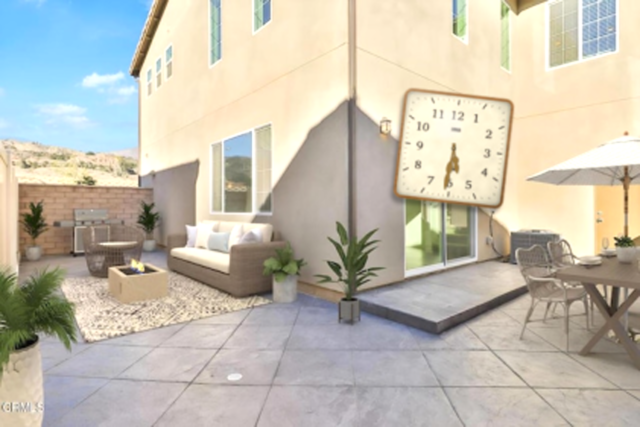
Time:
{"hour": 5, "minute": 31}
